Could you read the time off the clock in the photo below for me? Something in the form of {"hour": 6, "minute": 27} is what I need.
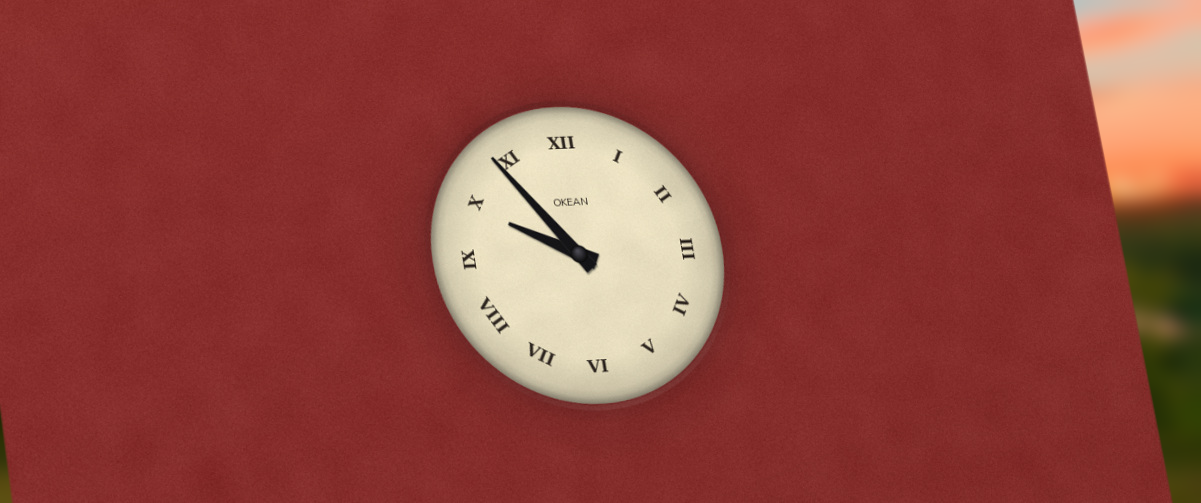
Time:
{"hour": 9, "minute": 54}
